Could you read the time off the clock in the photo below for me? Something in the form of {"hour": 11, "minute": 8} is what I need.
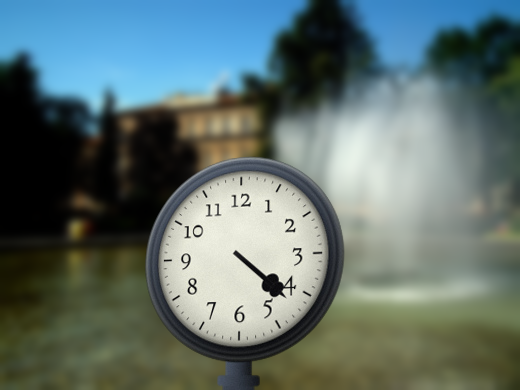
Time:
{"hour": 4, "minute": 22}
